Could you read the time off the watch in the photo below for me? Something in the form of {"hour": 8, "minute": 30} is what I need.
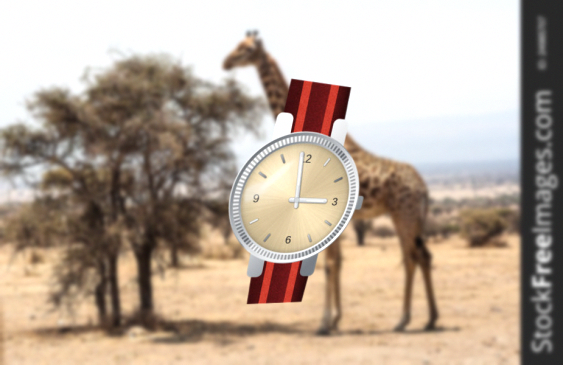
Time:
{"hour": 2, "minute": 59}
